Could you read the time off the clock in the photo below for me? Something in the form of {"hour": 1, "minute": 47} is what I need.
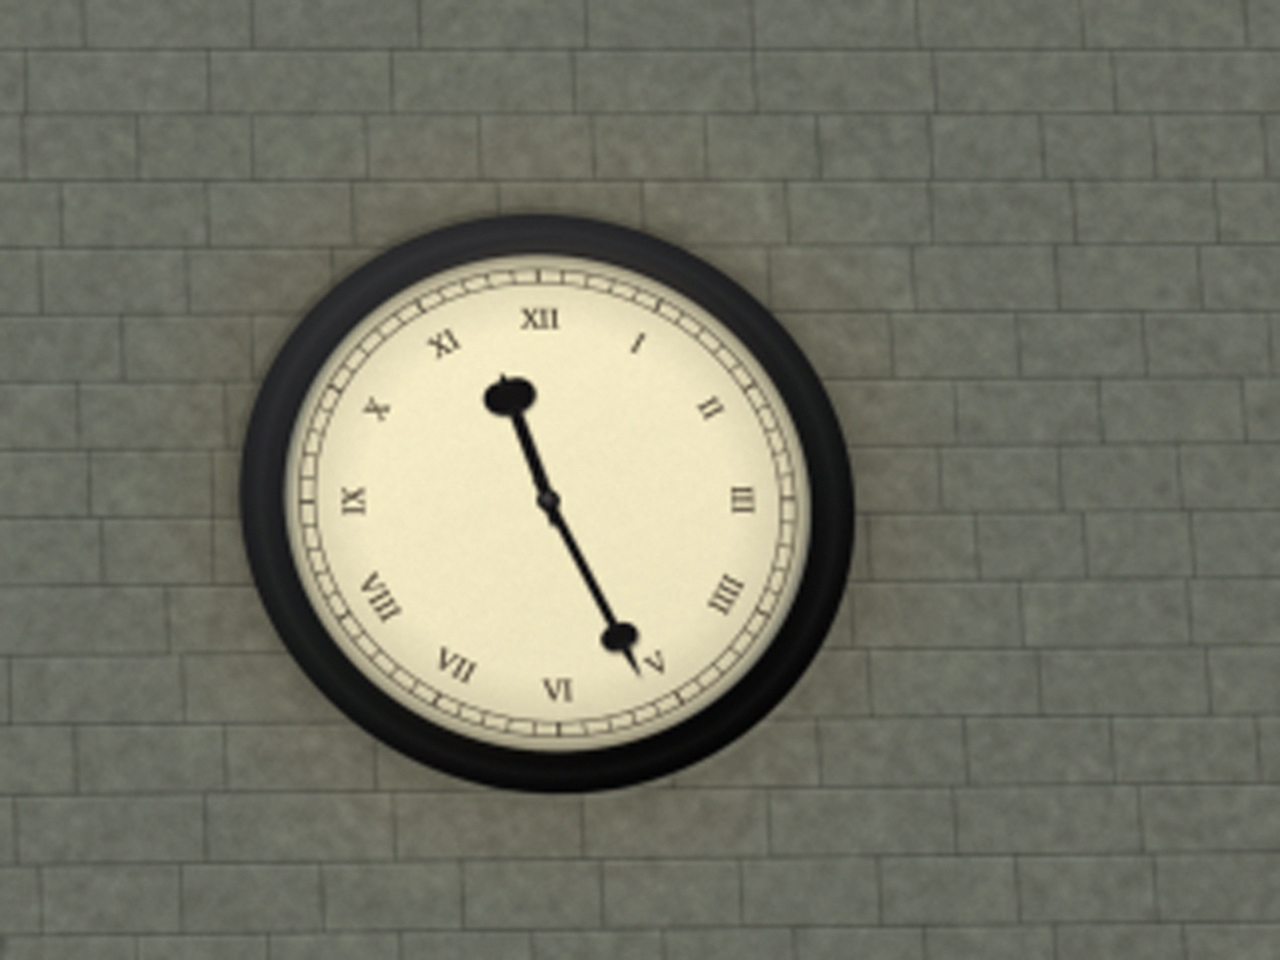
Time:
{"hour": 11, "minute": 26}
